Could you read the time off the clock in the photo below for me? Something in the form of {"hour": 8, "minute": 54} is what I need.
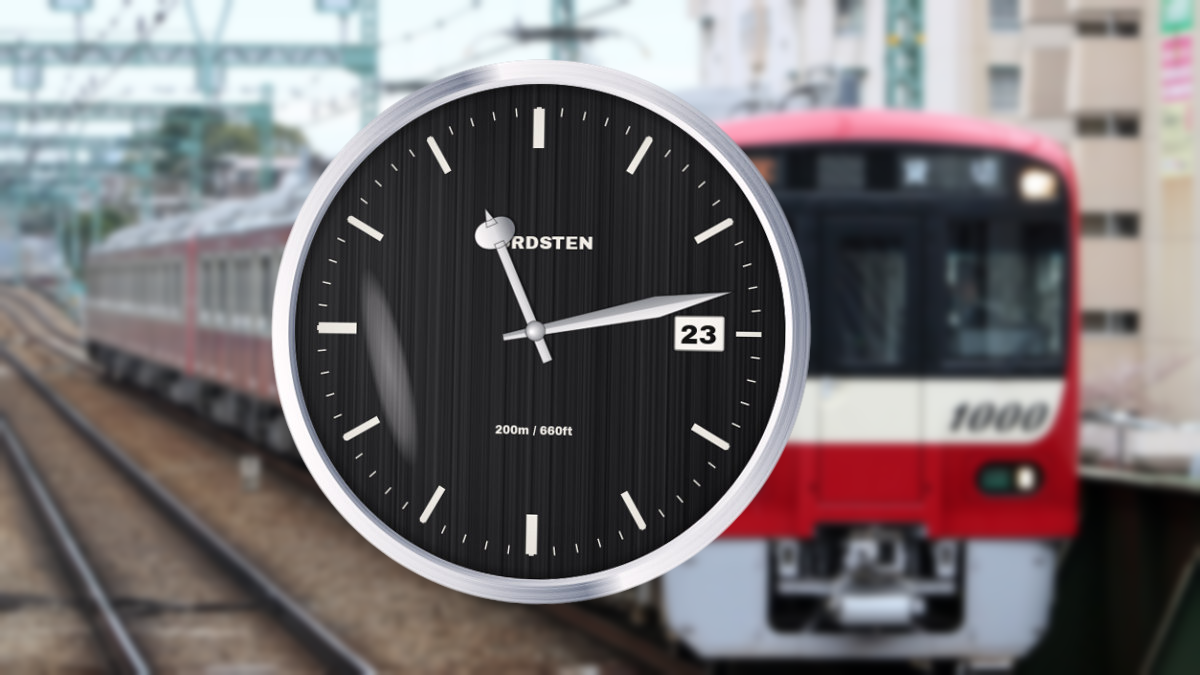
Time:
{"hour": 11, "minute": 13}
